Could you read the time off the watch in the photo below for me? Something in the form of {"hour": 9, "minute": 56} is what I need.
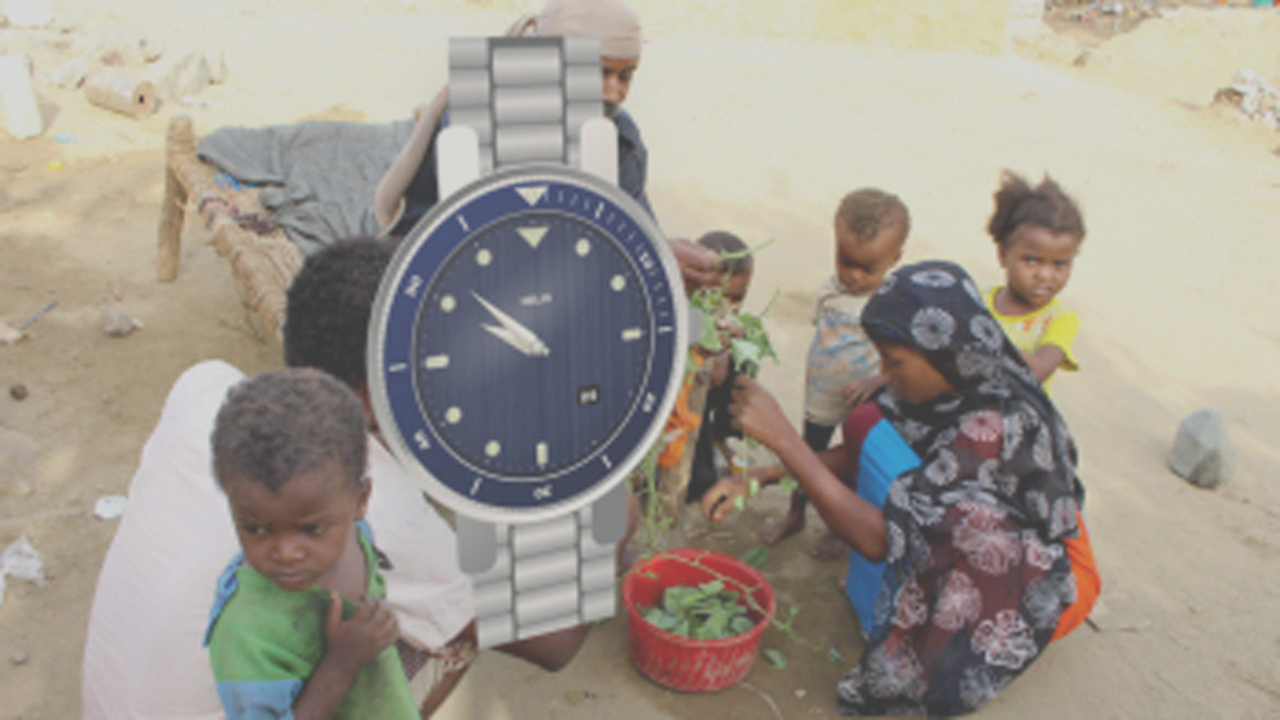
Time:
{"hour": 9, "minute": 52}
